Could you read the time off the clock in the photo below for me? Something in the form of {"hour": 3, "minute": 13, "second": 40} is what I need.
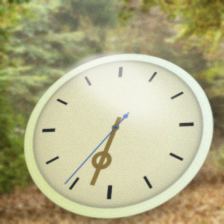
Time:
{"hour": 6, "minute": 32, "second": 36}
